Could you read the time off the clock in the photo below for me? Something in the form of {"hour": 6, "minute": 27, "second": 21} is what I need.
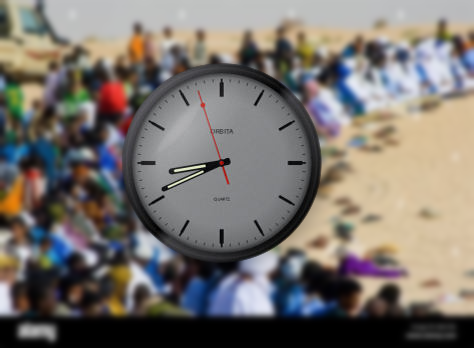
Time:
{"hour": 8, "minute": 40, "second": 57}
